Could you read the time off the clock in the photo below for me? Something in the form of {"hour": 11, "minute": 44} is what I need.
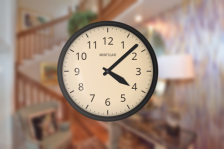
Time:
{"hour": 4, "minute": 8}
